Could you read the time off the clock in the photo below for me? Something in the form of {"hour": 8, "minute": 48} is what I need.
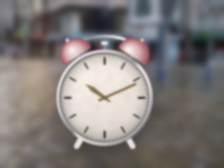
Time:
{"hour": 10, "minute": 11}
